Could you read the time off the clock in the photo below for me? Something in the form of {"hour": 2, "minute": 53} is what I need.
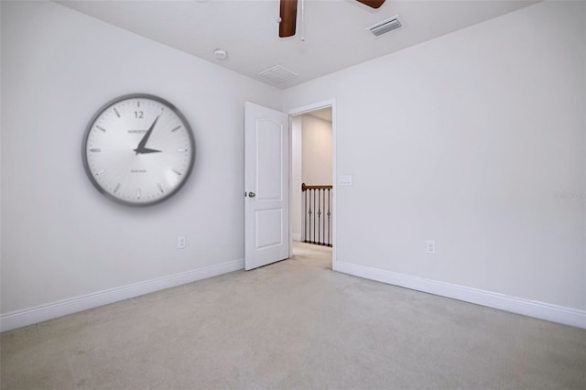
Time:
{"hour": 3, "minute": 5}
